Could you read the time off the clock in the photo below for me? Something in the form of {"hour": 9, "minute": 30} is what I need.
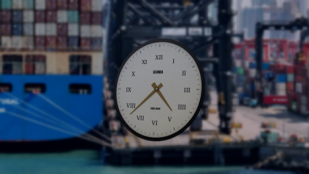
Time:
{"hour": 4, "minute": 38}
